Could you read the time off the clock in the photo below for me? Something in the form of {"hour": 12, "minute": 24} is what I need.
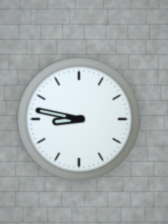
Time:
{"hour": 8, "minute": 47}
